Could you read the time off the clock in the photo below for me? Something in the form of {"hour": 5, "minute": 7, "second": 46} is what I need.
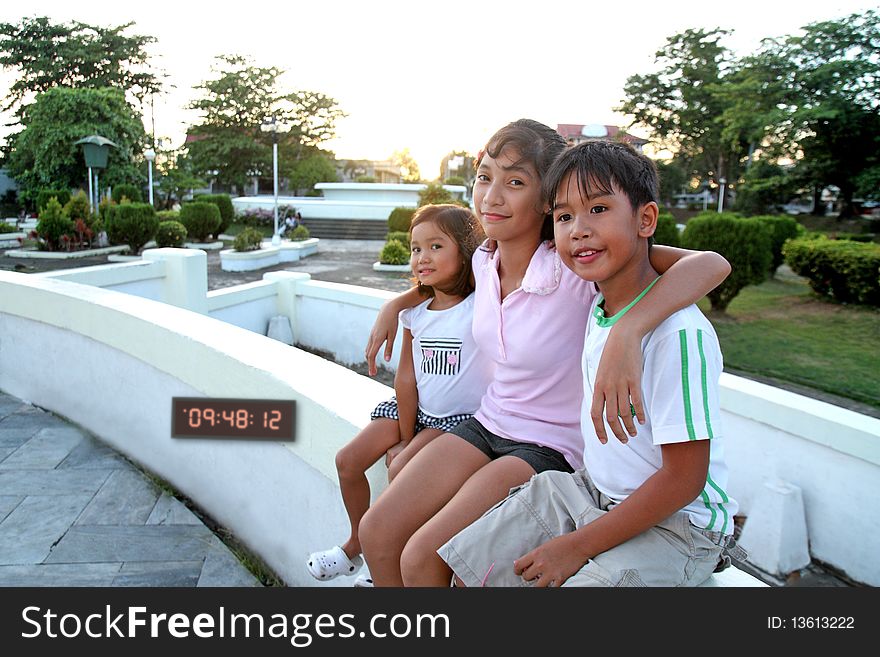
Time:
{"hour": 9, "minute": 48, "second": 12}
